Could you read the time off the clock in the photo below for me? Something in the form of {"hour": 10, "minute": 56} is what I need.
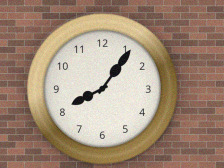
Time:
{"hour": 8, "minute": 6}
